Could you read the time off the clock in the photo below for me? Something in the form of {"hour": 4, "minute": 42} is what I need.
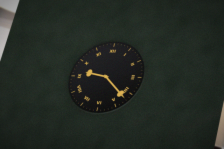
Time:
{"hour": 9, "minute": 22}
